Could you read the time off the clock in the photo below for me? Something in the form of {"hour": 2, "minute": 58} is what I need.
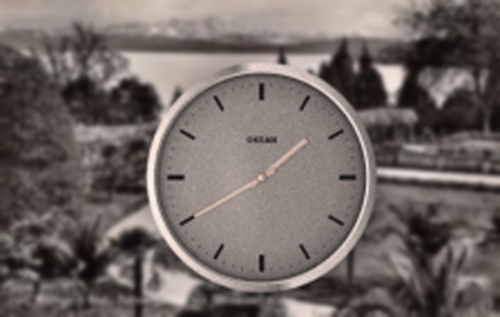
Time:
{"hour": 1, "minute": 40}
